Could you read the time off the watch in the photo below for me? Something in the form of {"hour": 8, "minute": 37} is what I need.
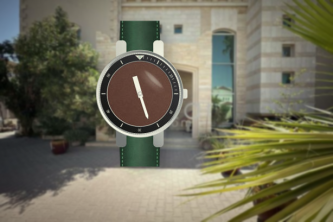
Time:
{"hour": 11, "minute": 27}
